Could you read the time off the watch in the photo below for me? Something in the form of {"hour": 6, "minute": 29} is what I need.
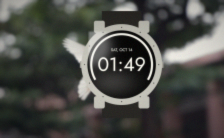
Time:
{"hour": 1, "minute": 49}
